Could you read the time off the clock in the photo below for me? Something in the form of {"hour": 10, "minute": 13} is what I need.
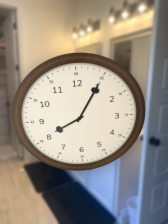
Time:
{"hour": 8, "minute": 5}
